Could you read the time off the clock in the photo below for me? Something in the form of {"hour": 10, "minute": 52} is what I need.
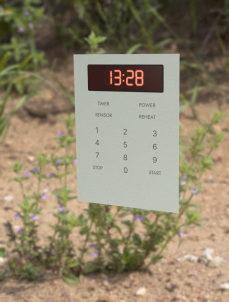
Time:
{"hour": 13, "minute": 28}
